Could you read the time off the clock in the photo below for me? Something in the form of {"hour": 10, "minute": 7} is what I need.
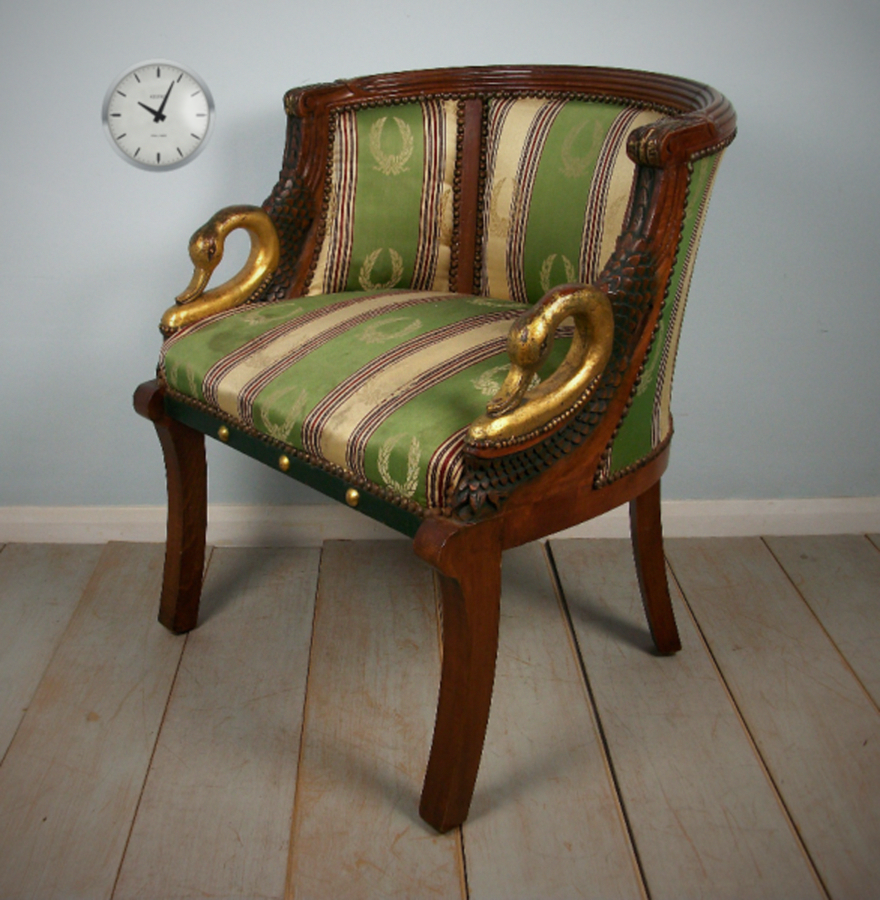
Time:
{"hour": 10, "minute": 4}
